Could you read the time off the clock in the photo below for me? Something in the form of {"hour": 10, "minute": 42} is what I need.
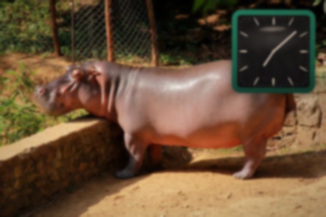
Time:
{"hour": 7, "minute": 8}
